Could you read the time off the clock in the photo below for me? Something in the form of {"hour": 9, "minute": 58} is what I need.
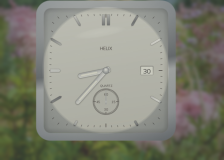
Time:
{"hour": 8, "minute": 37}
